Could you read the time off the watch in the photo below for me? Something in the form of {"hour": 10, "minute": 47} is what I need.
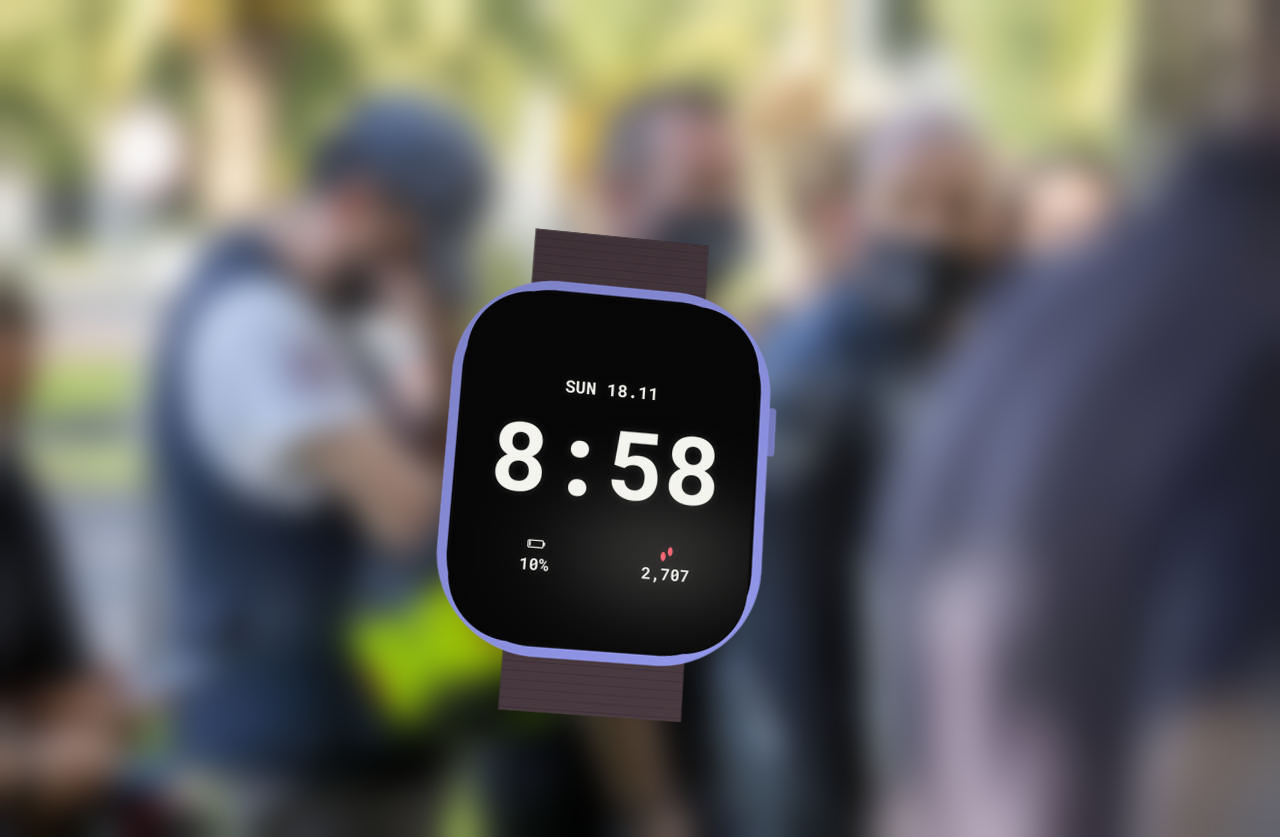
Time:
{"hour": 8, "minute": 58}
